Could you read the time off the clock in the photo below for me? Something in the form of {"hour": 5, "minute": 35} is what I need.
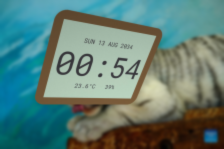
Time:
{"hour": 0, "minute": 54}
